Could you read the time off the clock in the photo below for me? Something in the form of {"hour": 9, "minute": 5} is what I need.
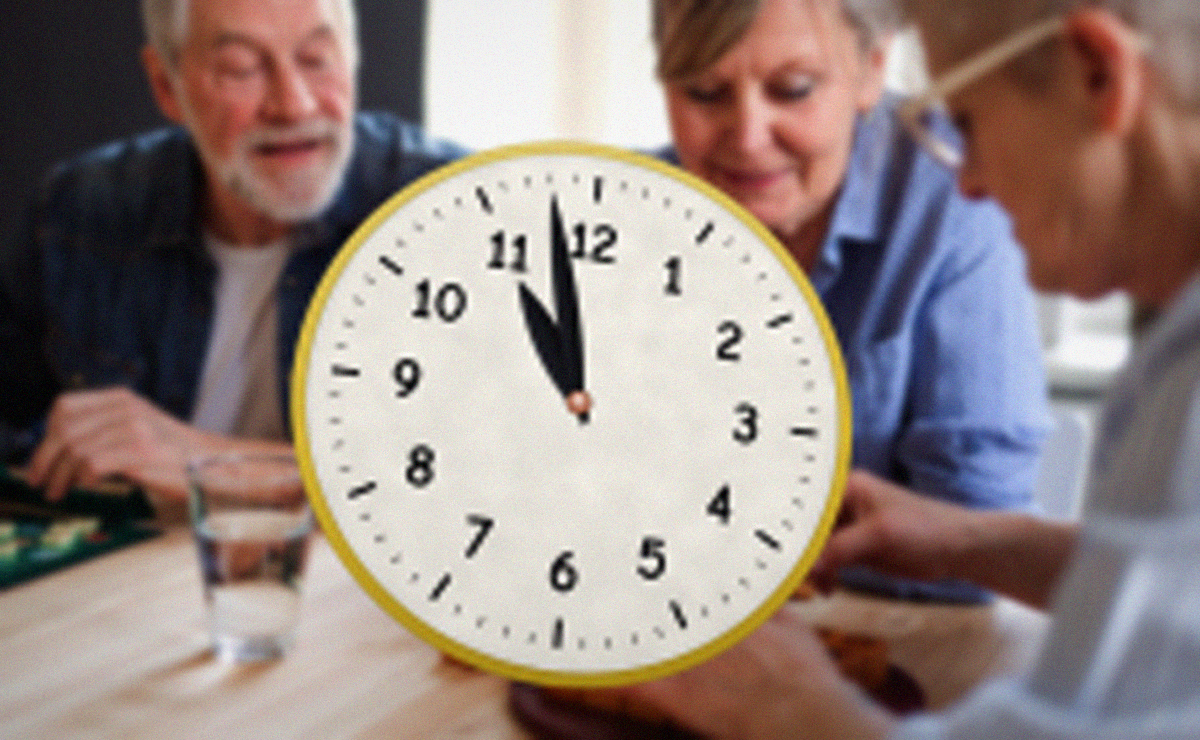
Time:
{"hour": 10, "minute": 58}
